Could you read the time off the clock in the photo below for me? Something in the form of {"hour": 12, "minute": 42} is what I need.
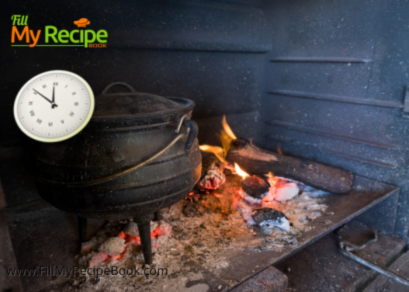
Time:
{"hour": 11, "minute": 51}
